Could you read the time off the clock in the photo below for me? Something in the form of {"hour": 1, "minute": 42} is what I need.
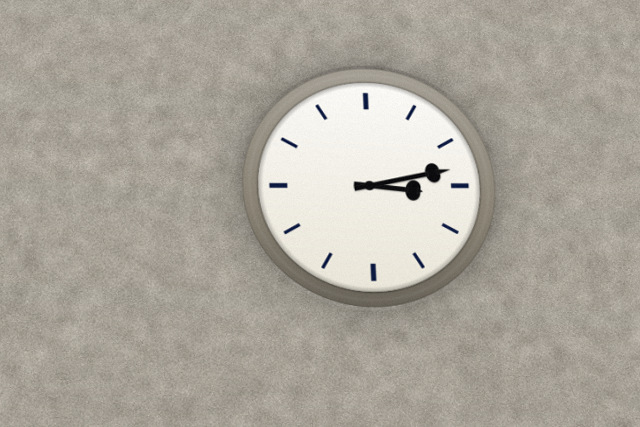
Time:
{"hour": 3, "minute": 13}
